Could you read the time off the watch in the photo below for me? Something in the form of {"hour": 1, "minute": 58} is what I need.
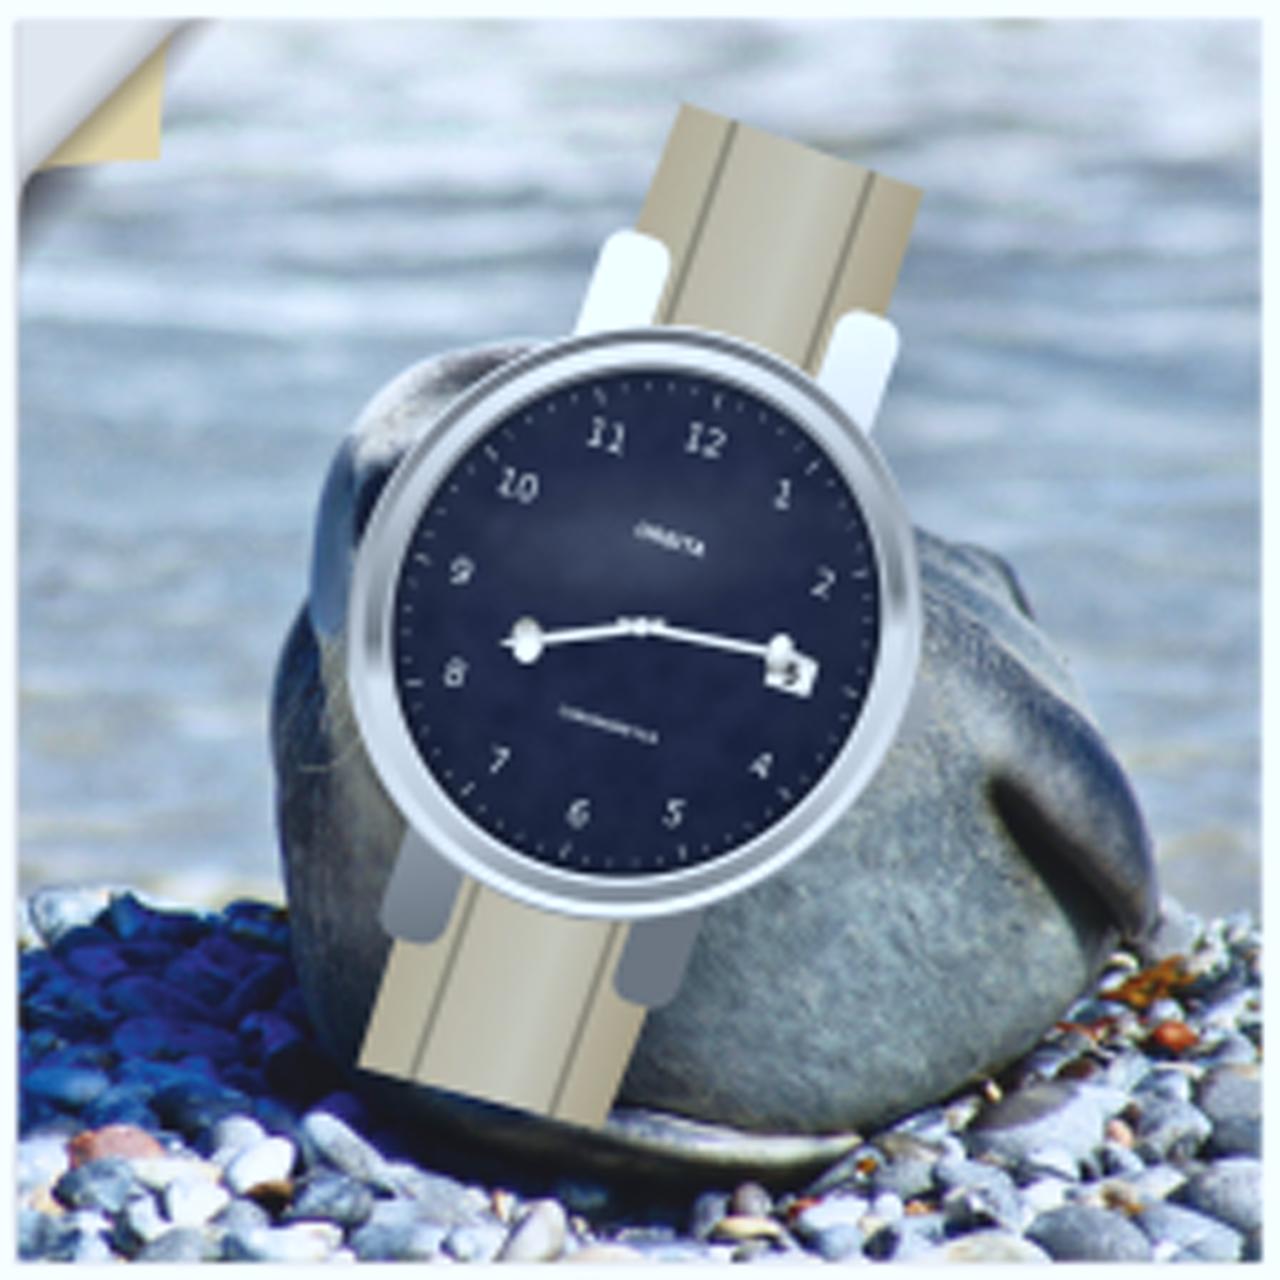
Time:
{"hour": 8, "minute": 14}
